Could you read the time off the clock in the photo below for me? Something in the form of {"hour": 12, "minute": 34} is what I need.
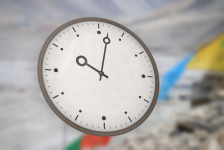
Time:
{"hour": 10, "minute": 2}
